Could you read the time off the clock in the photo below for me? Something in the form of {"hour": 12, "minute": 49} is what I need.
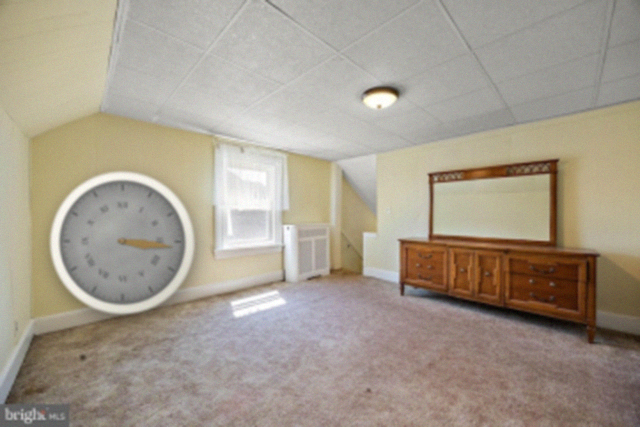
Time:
{"hour": 3, "minute": 16}
